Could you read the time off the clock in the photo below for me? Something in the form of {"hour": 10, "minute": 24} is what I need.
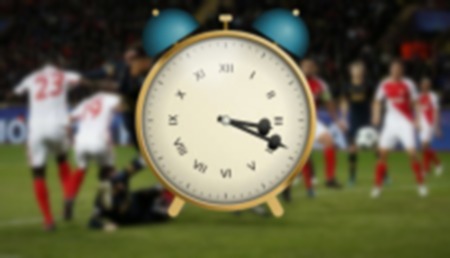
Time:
{"hour": 3, "minute": 19}
